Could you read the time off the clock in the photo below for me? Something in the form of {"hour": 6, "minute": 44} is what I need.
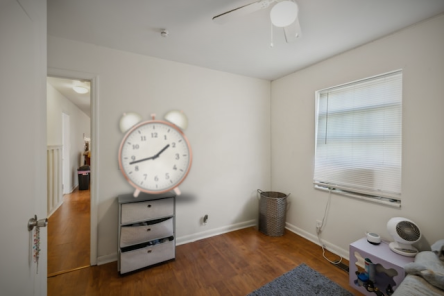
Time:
{"hour": 1, "minute": 43}
